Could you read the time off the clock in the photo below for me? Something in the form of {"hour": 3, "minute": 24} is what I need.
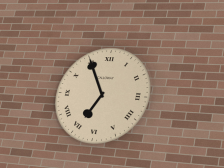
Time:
{"hour": 6, "minute": 55}
